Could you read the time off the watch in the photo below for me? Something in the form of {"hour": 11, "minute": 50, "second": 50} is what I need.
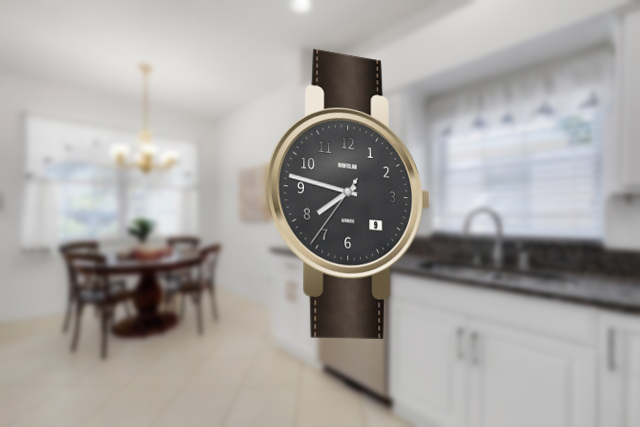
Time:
{"hour": 7, "minute": 46, "second": 36}
